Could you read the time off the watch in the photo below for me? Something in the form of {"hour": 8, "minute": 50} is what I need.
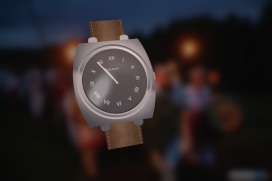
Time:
{"hour": 10, "minute": 54}
